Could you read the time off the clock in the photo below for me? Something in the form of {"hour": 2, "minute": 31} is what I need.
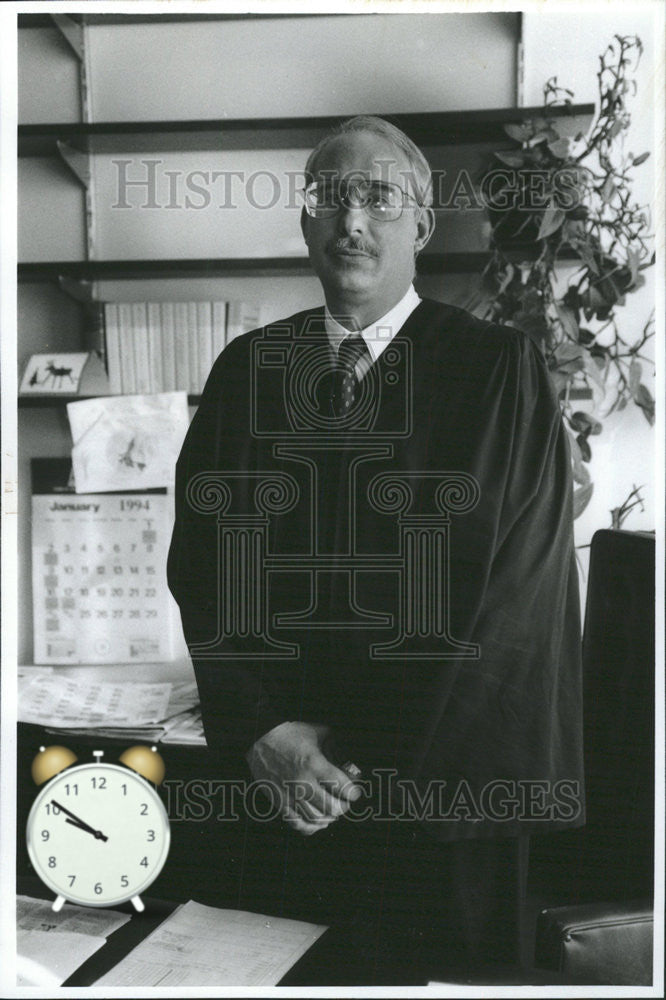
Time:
{"hour": 9, "minute": 51}
